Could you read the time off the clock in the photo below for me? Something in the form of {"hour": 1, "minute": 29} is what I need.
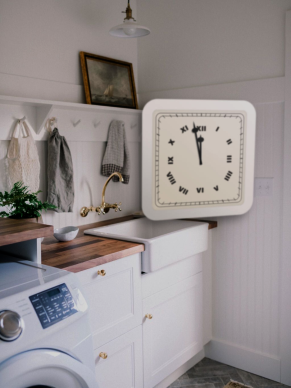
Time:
{"hour": 11, "minute": 58}
